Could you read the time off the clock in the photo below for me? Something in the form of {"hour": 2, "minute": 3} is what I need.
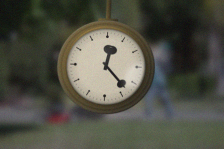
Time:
{"hour": 12, "minute": 23}
